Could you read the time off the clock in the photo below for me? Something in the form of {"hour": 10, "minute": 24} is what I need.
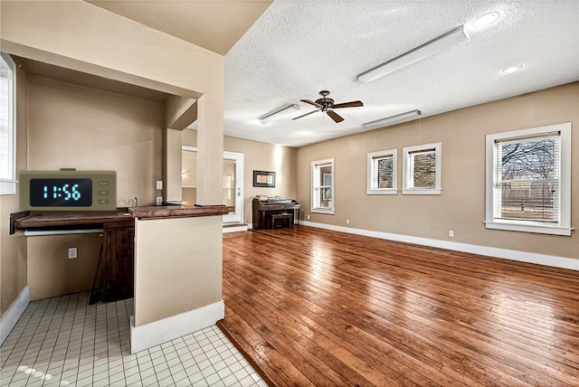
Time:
{"hour": 11, "minute": 56}
